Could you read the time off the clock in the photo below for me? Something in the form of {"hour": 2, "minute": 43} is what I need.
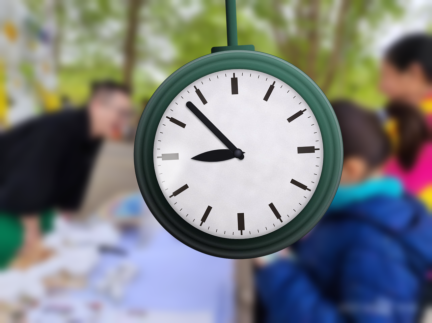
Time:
{"hour": 8, "minute": 53}
